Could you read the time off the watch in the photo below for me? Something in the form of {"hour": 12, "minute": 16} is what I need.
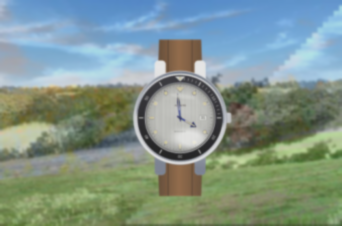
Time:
{"hour": 3, "minute": 59}
